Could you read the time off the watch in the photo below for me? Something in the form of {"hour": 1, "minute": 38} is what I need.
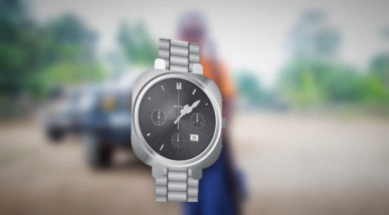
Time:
{"hour": 1, "minute": 8}
